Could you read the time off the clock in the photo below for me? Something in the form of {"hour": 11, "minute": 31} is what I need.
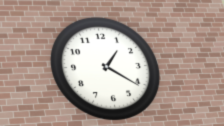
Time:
{"hour": 1, "minute": 21}
